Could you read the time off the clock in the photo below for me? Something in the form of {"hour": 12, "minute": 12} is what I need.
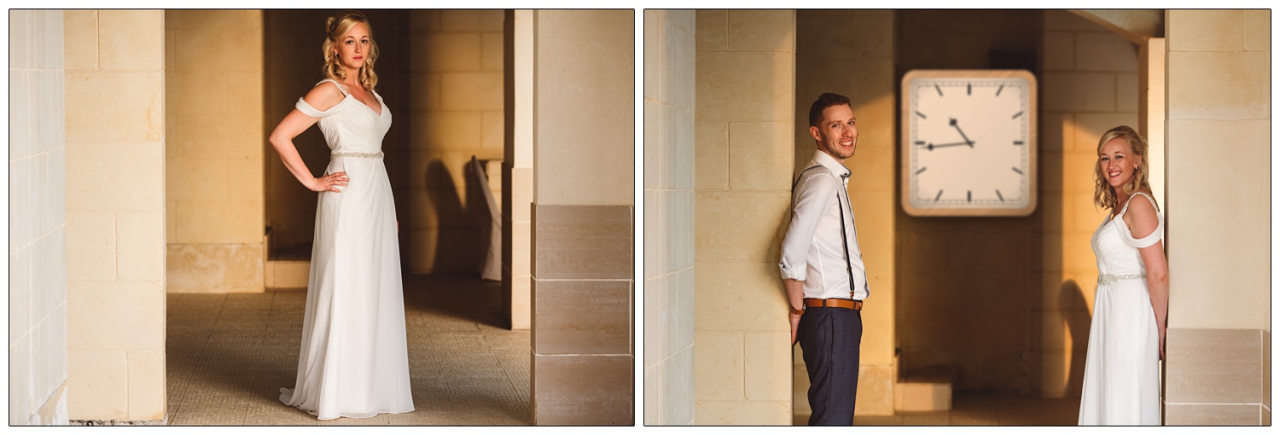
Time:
{"hour": 10, "minute": 44}
